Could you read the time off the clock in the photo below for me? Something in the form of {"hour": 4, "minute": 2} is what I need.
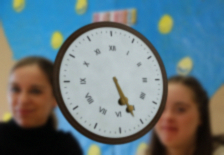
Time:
{"hour": 5, "minute": 26}
